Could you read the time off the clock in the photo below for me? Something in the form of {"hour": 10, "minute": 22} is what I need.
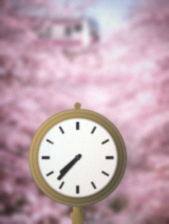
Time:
{"hour": 7, "minute": 37}
